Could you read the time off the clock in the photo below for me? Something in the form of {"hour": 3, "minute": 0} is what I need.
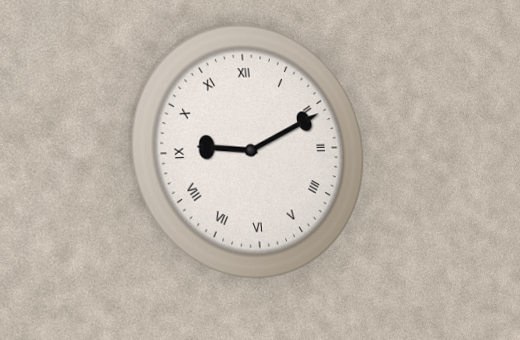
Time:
{"hour": 9, "minute": 11}
